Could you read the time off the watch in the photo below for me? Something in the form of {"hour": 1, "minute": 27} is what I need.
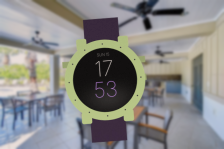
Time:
{"hour": 17, "minute": 53}
